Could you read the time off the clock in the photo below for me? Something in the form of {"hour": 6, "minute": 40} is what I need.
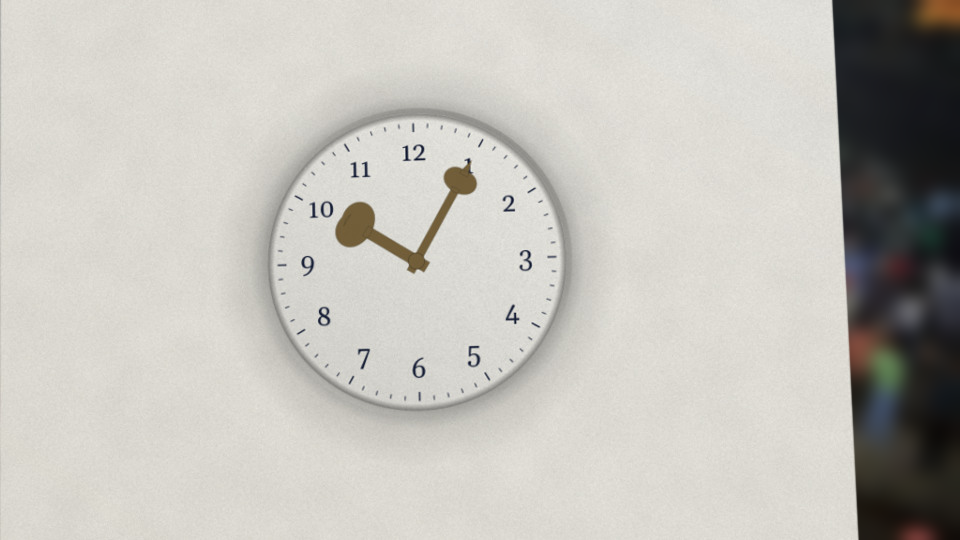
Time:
{"hour": 10, "minute": 5}
